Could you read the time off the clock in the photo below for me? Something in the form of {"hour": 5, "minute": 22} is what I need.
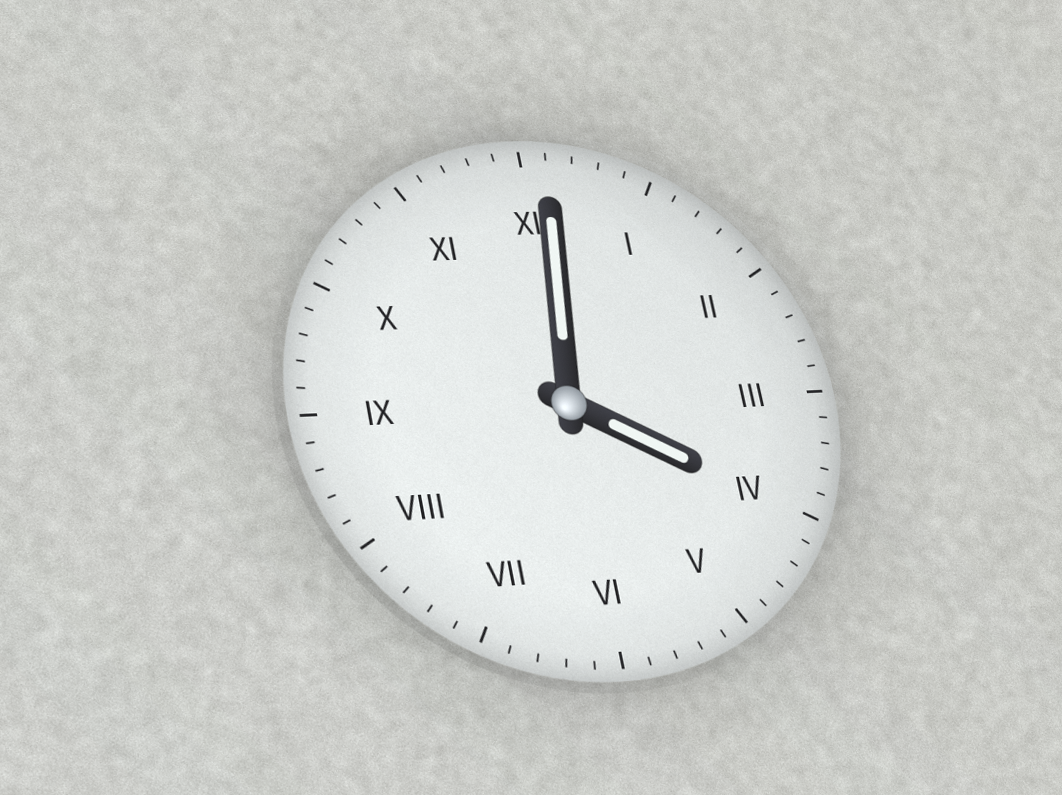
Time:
{"hour": 4, "minute": 1}
